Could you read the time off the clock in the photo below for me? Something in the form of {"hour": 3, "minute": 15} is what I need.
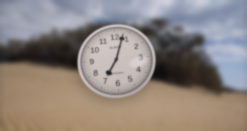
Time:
{"hour": 7, "minute": 3}
